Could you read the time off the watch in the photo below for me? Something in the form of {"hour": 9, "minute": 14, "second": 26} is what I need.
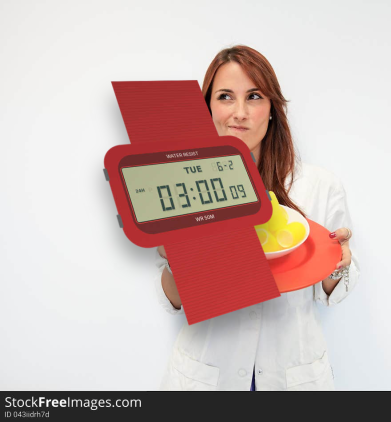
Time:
{"hour": 3, "minute": 0, "second": 9}
